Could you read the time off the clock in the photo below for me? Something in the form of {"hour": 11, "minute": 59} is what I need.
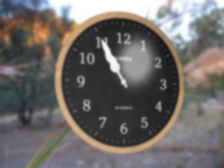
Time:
{"hour": 10, "minute": 55}
